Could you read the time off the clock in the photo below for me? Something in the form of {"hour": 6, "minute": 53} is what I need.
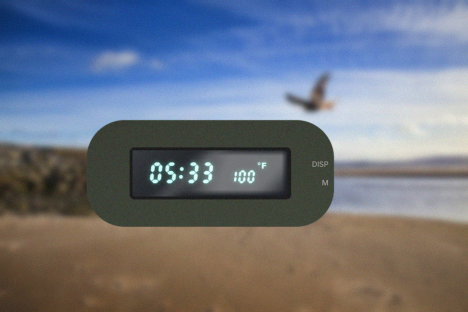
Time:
{"hour": 5, "minute": 33}
